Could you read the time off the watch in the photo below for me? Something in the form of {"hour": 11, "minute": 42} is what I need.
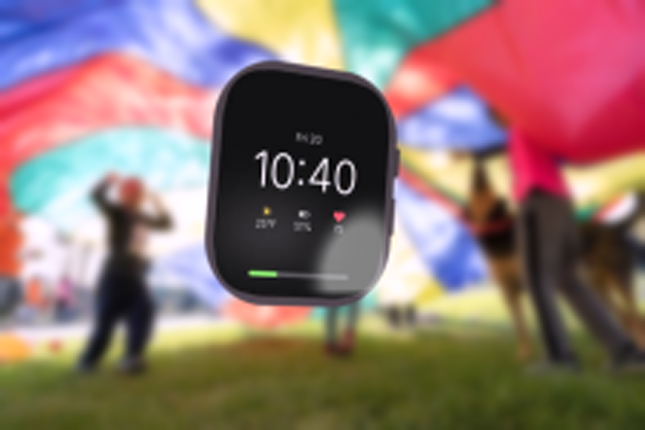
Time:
{"hour": 10, "minute": 40}
